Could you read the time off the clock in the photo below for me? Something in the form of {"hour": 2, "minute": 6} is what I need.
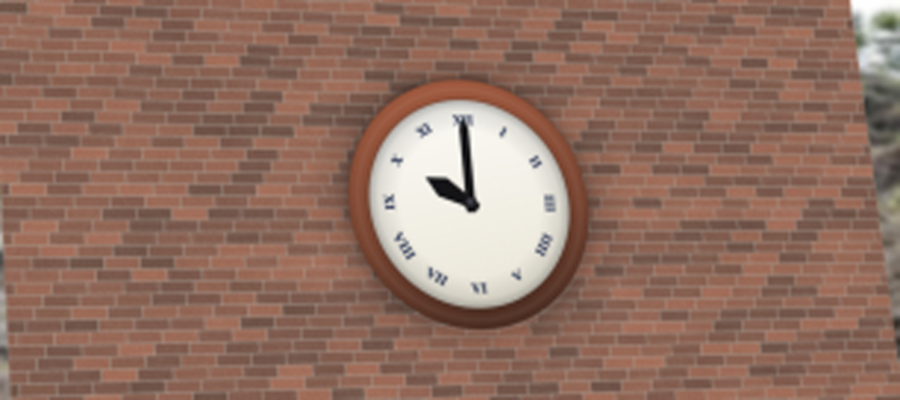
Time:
{"hour": 10, "minute": 0}
